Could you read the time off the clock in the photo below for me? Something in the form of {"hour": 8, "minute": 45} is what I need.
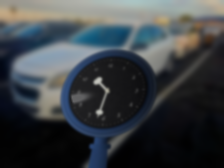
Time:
{"hour": 10, "minute": 32}
